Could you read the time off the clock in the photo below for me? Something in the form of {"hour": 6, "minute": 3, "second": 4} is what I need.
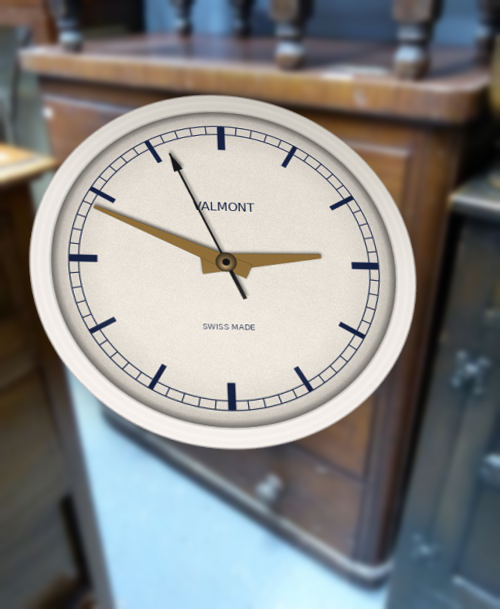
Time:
{"hour": 2, "minute": 48, "second": 56}
